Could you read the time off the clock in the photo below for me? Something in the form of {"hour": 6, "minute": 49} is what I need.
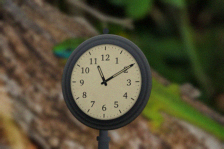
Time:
{"hour": 11, "minute": 10}
